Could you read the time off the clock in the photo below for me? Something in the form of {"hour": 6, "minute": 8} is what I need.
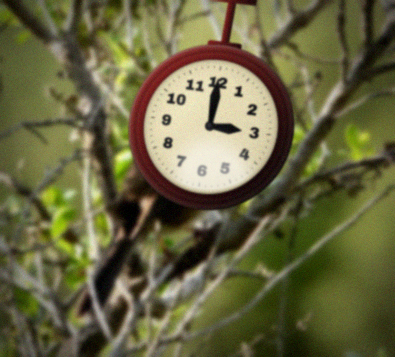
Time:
{"hour": 3, "minute": 0}
